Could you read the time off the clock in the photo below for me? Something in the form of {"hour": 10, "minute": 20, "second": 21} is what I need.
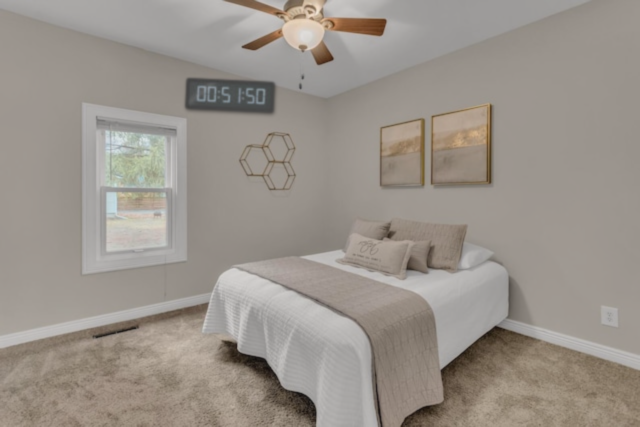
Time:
{"hour": 0, "minute": 51, "second": 50}
